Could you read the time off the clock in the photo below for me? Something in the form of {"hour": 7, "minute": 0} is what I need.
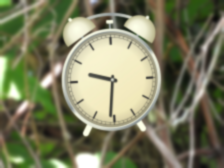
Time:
{"hour": 9, "minute": 31}
